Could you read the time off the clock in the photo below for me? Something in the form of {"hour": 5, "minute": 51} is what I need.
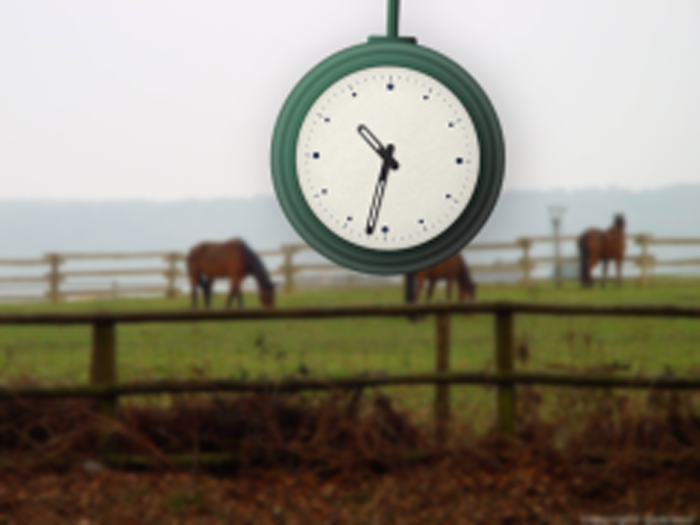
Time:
{"hour": 10, "minute": 32}
